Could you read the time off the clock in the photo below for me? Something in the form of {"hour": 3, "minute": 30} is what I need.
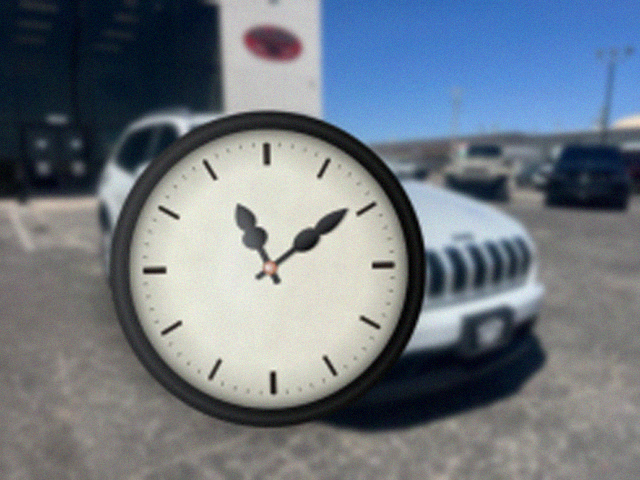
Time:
{"hour": 11, "minute": 9}
